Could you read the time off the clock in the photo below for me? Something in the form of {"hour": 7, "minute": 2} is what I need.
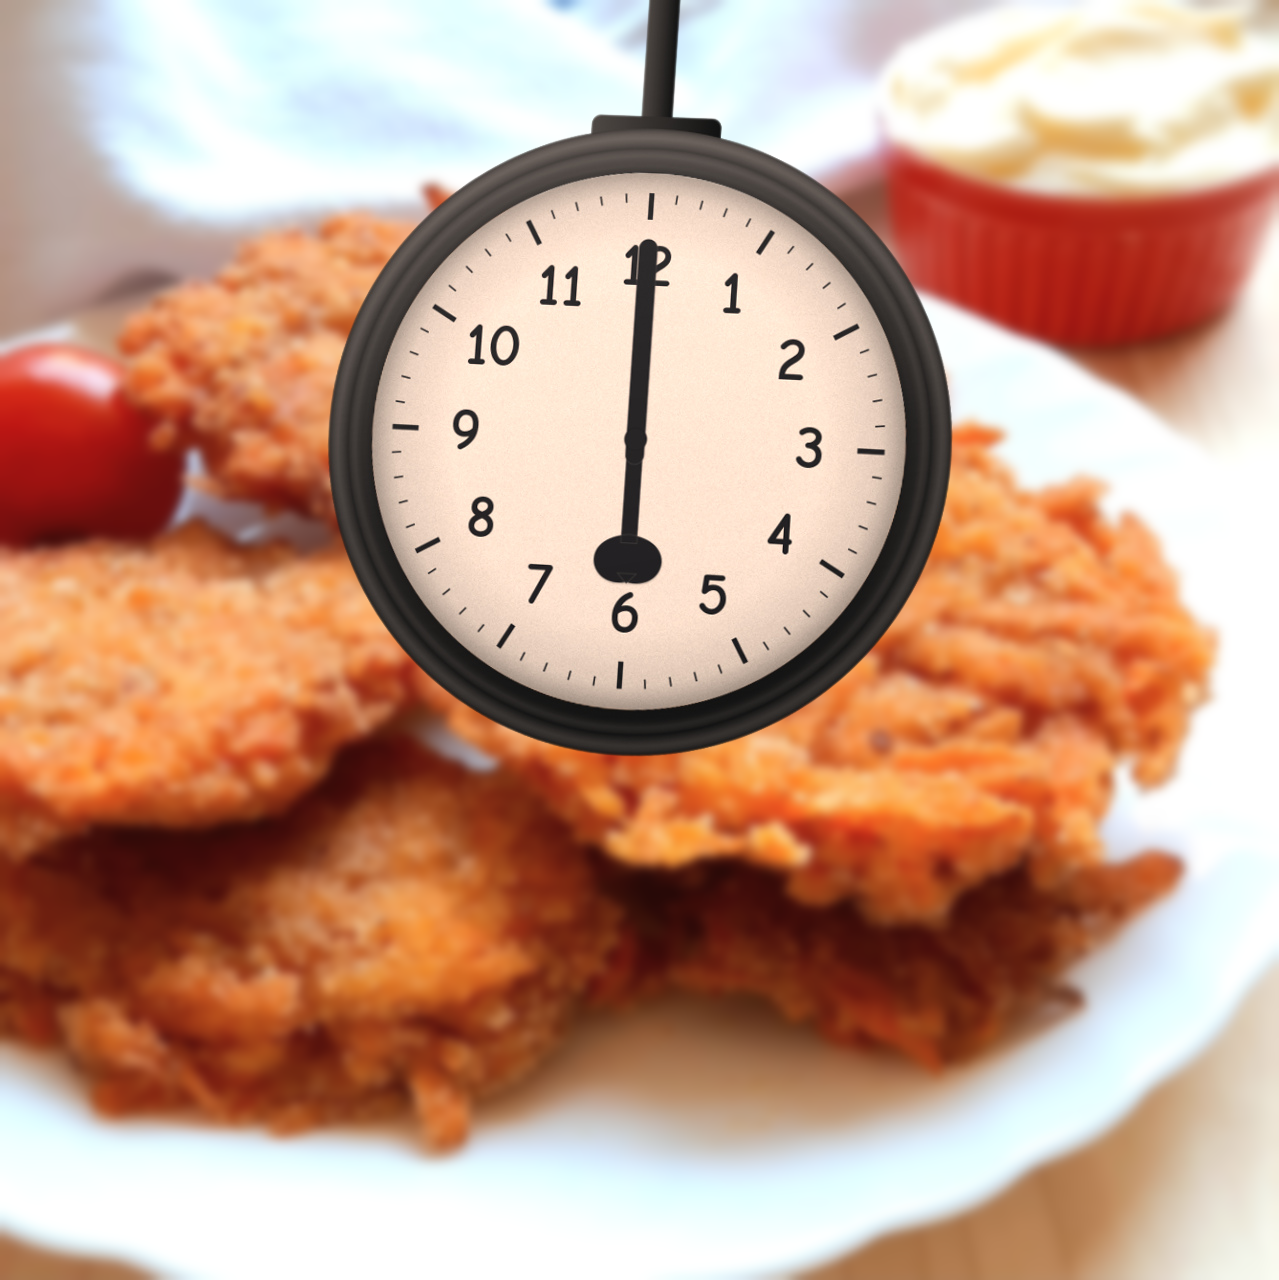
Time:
{"hour": 6, "minute": 0}
